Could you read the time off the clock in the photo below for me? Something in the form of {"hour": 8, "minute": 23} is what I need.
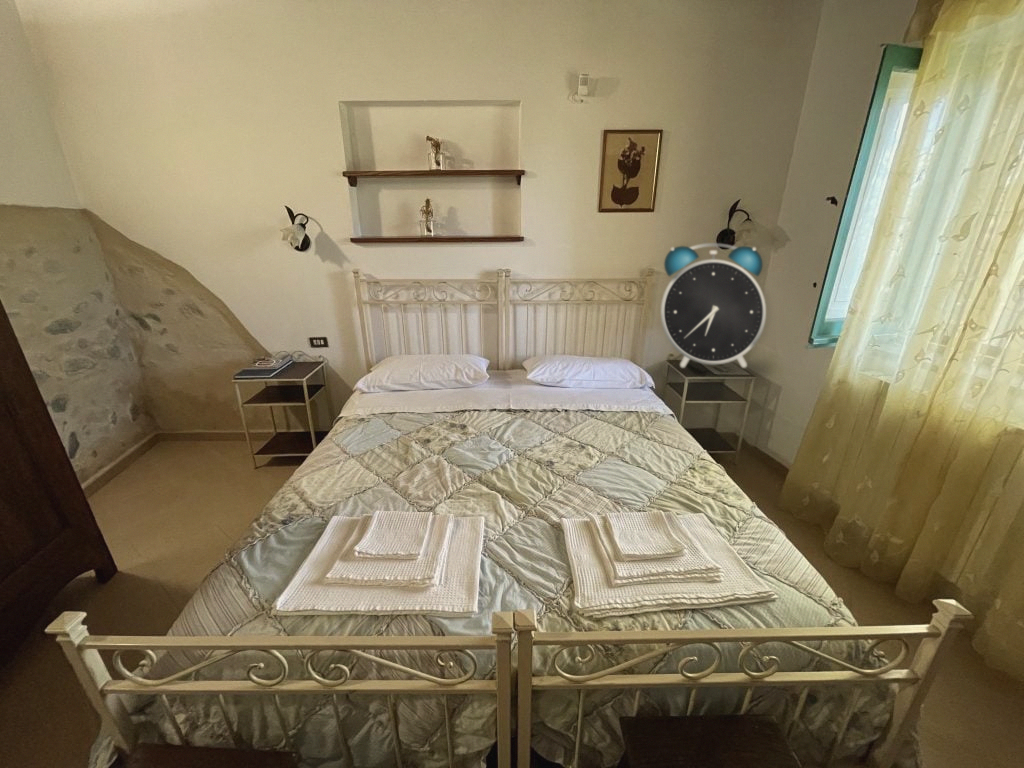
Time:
{"hour": 6, "minute": 38}
